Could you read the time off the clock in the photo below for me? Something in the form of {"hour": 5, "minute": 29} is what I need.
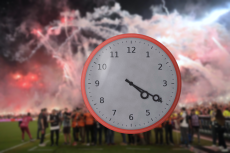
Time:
{"hour": 4, "minute": 20}
